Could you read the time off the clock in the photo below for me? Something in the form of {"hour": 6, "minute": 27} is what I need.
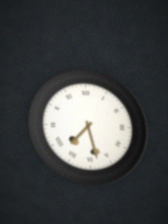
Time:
{"hour": 7, "minute": 28}
